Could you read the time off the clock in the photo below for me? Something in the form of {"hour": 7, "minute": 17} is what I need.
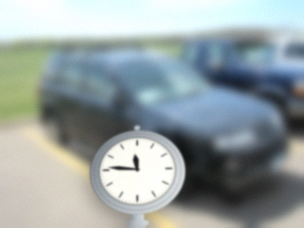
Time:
{"hour": 11, "minute": 46}
